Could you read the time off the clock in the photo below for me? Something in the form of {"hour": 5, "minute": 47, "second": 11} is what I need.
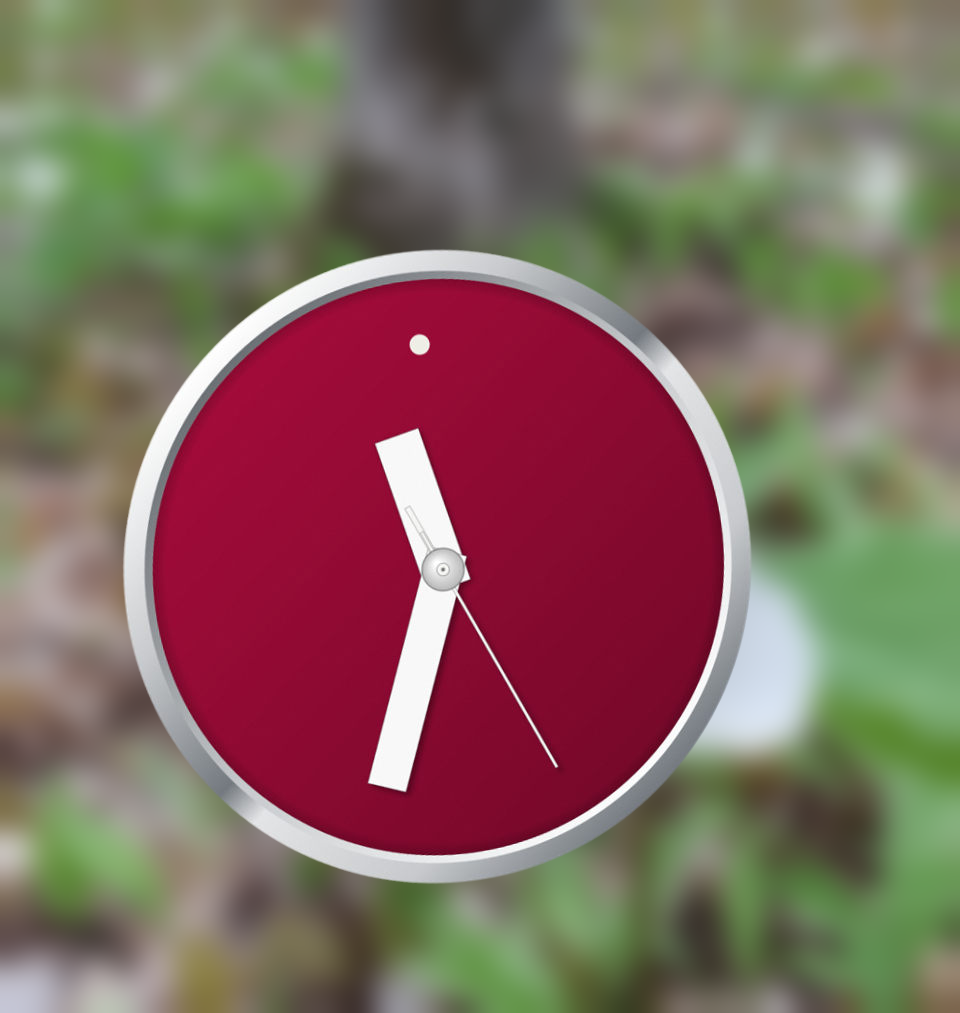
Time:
{"hour": 11, "minute": 33, "second": 26}
